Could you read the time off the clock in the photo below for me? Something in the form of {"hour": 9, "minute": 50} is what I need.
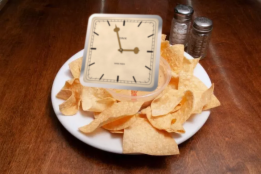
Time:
{"hour": 2, "minute": 57}
